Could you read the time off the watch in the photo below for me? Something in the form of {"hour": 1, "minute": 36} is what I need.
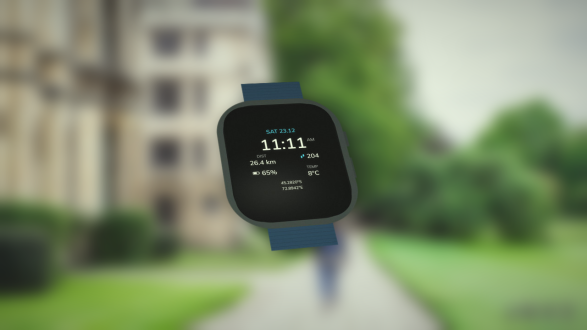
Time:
{"hour": 11, "minute": 11}
